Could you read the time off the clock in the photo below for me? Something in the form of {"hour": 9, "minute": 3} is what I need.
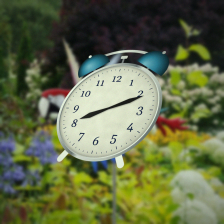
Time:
{"hour": 8, "minute": 11}
